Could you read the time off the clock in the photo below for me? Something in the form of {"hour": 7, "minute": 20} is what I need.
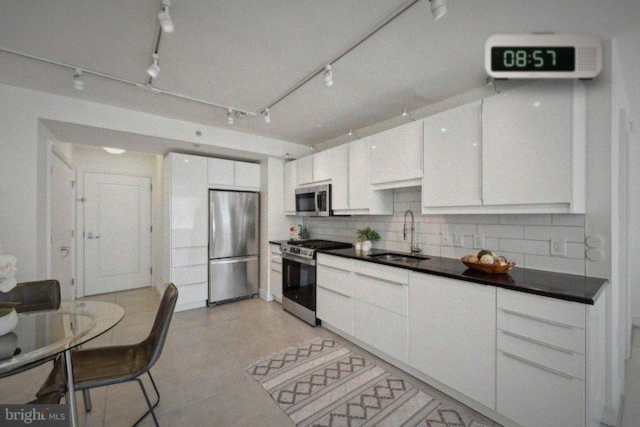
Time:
{"hour": 8, "minute": 57}
